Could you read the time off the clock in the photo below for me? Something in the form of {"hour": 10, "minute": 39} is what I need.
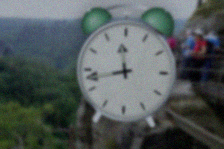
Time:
{"hour": 11, "minute": 43}
